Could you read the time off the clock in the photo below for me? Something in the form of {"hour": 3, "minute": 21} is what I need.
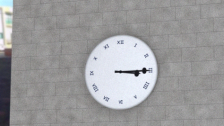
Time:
{"hour": 3, "minute": 15}
